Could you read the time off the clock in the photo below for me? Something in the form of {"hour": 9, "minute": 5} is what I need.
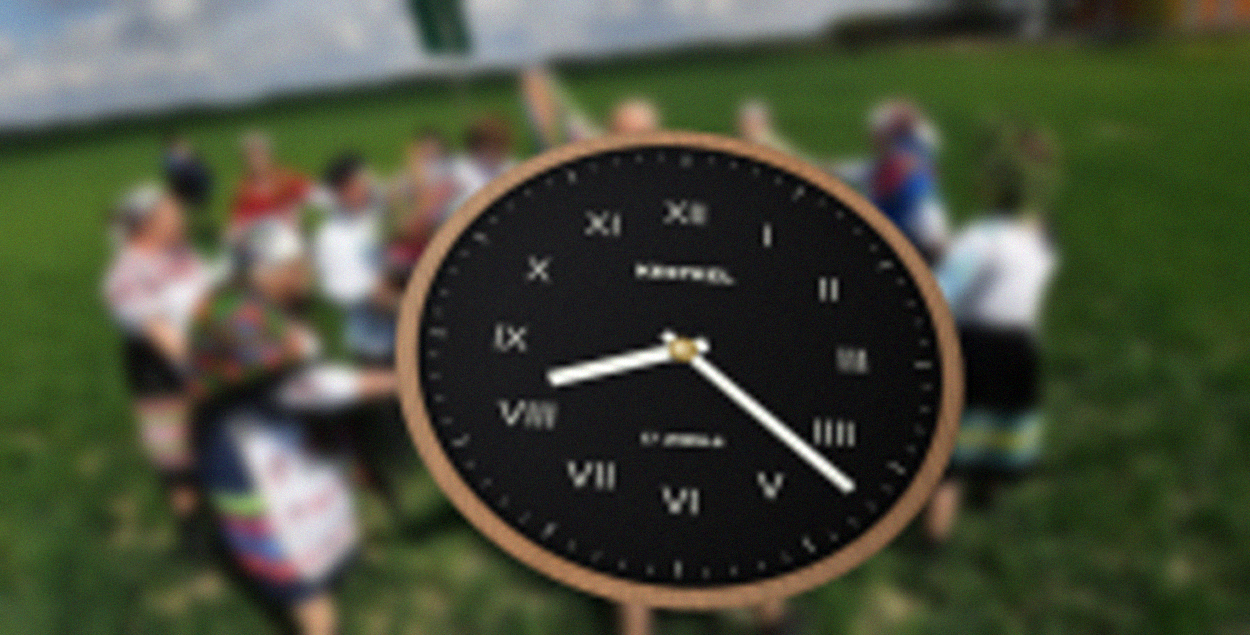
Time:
{"hour": 8, "minute": 22}
